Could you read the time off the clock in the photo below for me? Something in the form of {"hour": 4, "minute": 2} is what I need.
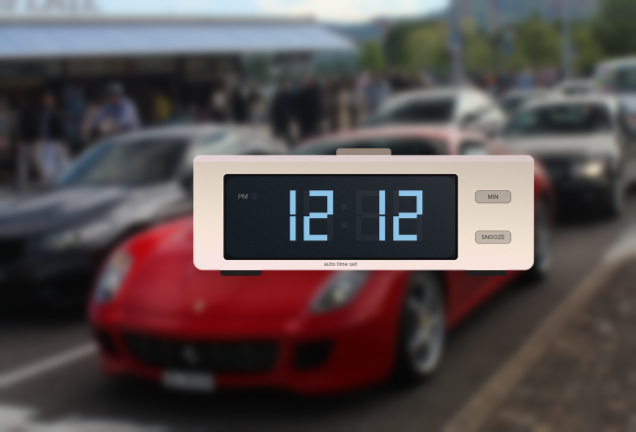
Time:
{"hour": 12, "minute": 12}
